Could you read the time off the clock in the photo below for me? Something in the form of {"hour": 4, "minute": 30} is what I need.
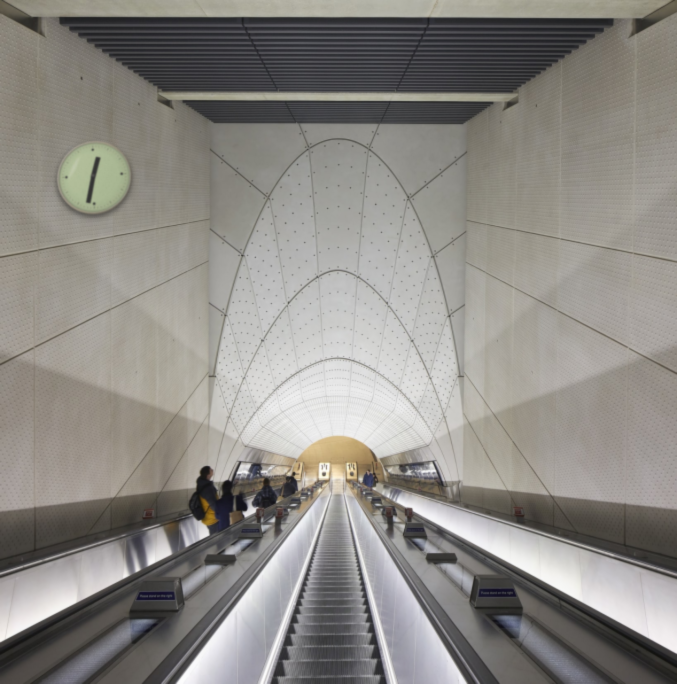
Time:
{"hour": 12, "minute": 32}
